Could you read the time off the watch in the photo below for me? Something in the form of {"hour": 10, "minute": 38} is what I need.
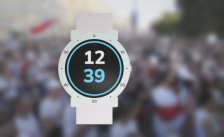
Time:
{"hour": 12, "minute": 39}
